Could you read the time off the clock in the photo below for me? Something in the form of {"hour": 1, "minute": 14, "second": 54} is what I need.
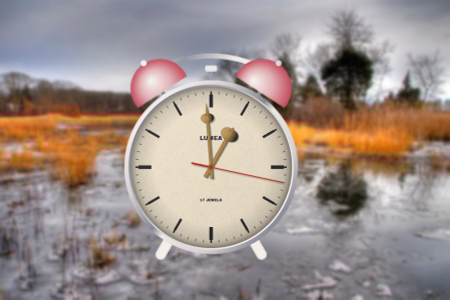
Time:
{"hour": 12, "minute": 59, "second": 17}
